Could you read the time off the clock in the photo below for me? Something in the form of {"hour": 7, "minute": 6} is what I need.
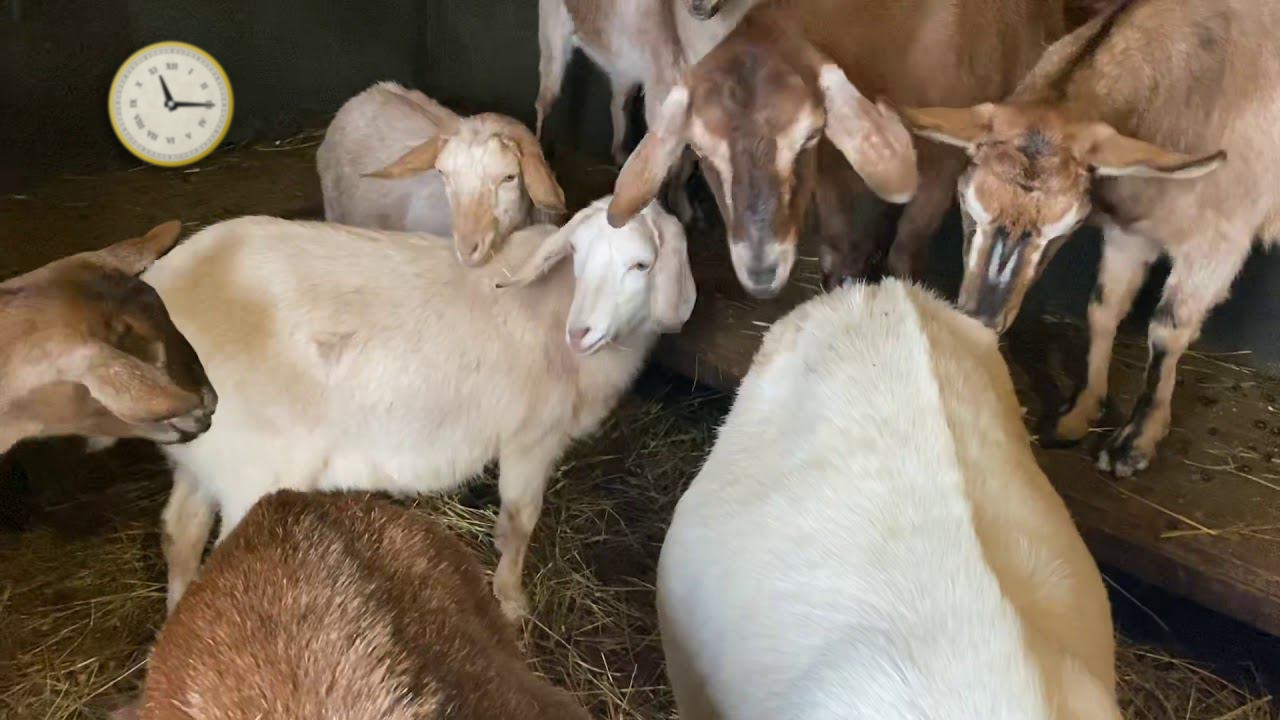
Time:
{"hour": 11, "minute": 15}
